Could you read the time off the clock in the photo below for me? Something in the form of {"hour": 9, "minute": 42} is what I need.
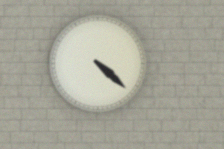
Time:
{"hour": 4, "minute": 22}
